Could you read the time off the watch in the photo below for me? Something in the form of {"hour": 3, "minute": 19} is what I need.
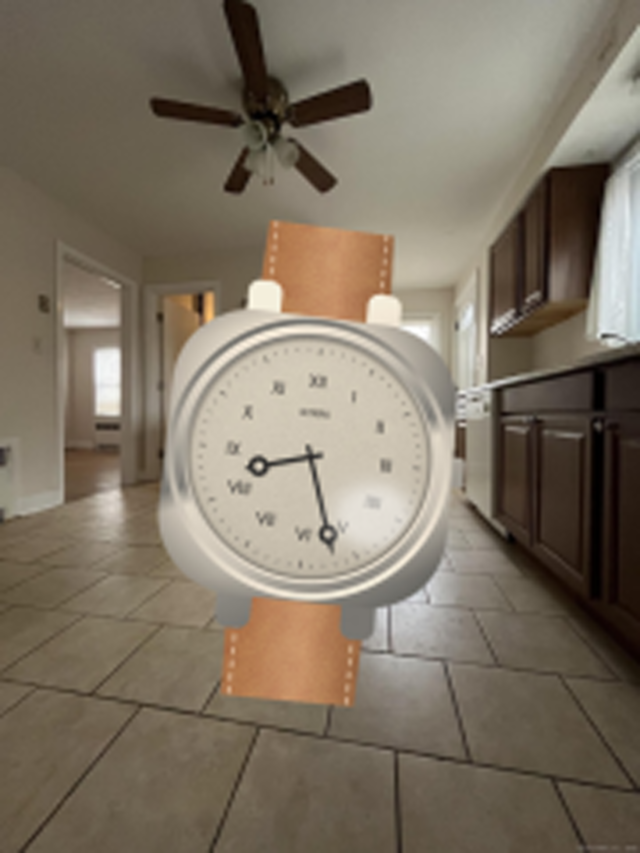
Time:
{"hour": 8, "minute": 27}
